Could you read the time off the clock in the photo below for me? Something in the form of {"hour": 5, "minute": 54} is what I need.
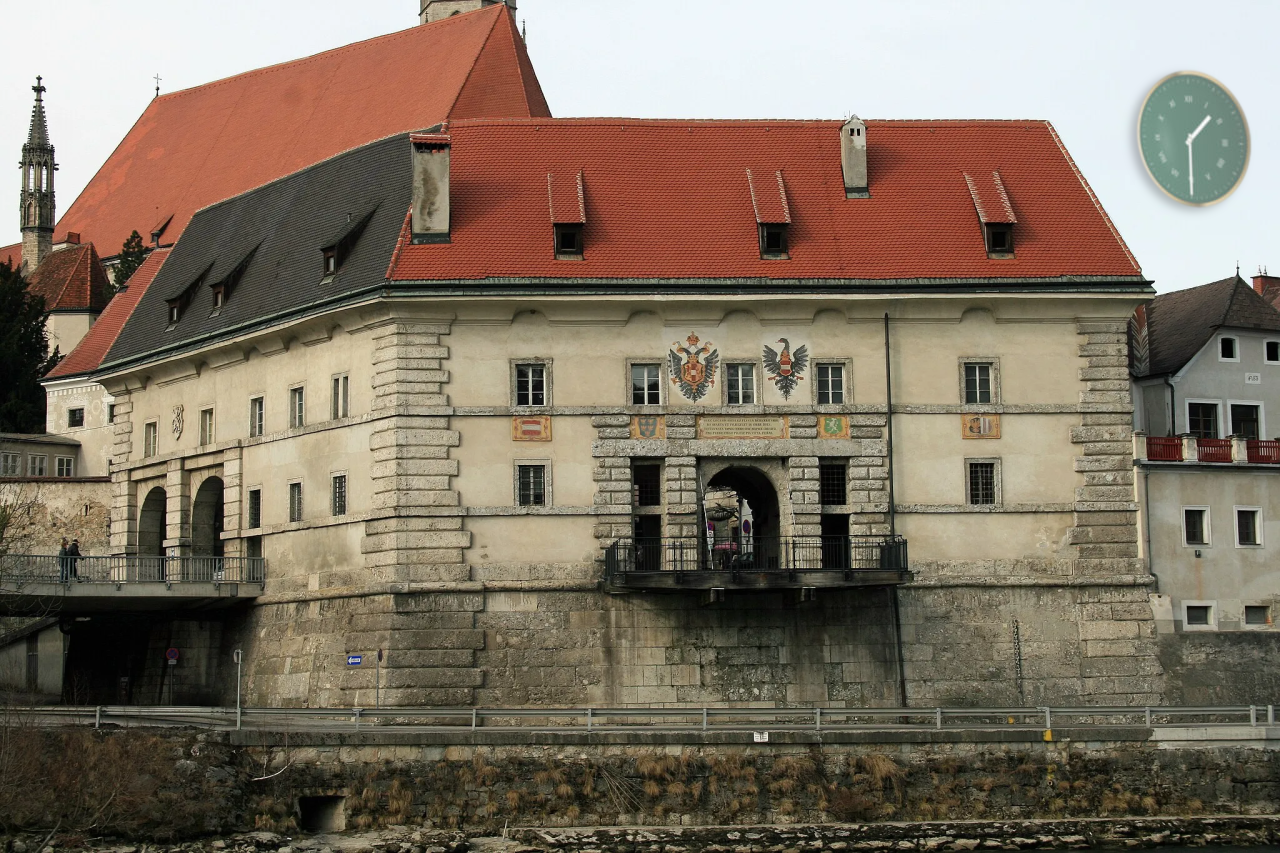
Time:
{"hour": 1, "minute": 30}
